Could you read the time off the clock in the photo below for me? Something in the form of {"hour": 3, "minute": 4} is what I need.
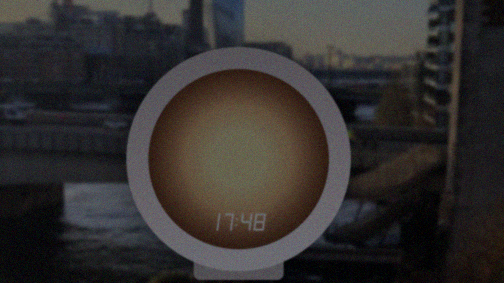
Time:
{"hour": 17, "minute": 48}
